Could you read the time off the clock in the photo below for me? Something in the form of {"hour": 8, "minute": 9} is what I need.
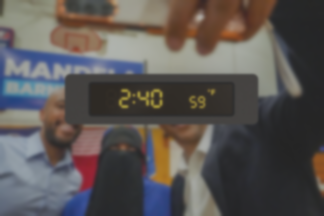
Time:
{"hour": 2, "minute": 40}
